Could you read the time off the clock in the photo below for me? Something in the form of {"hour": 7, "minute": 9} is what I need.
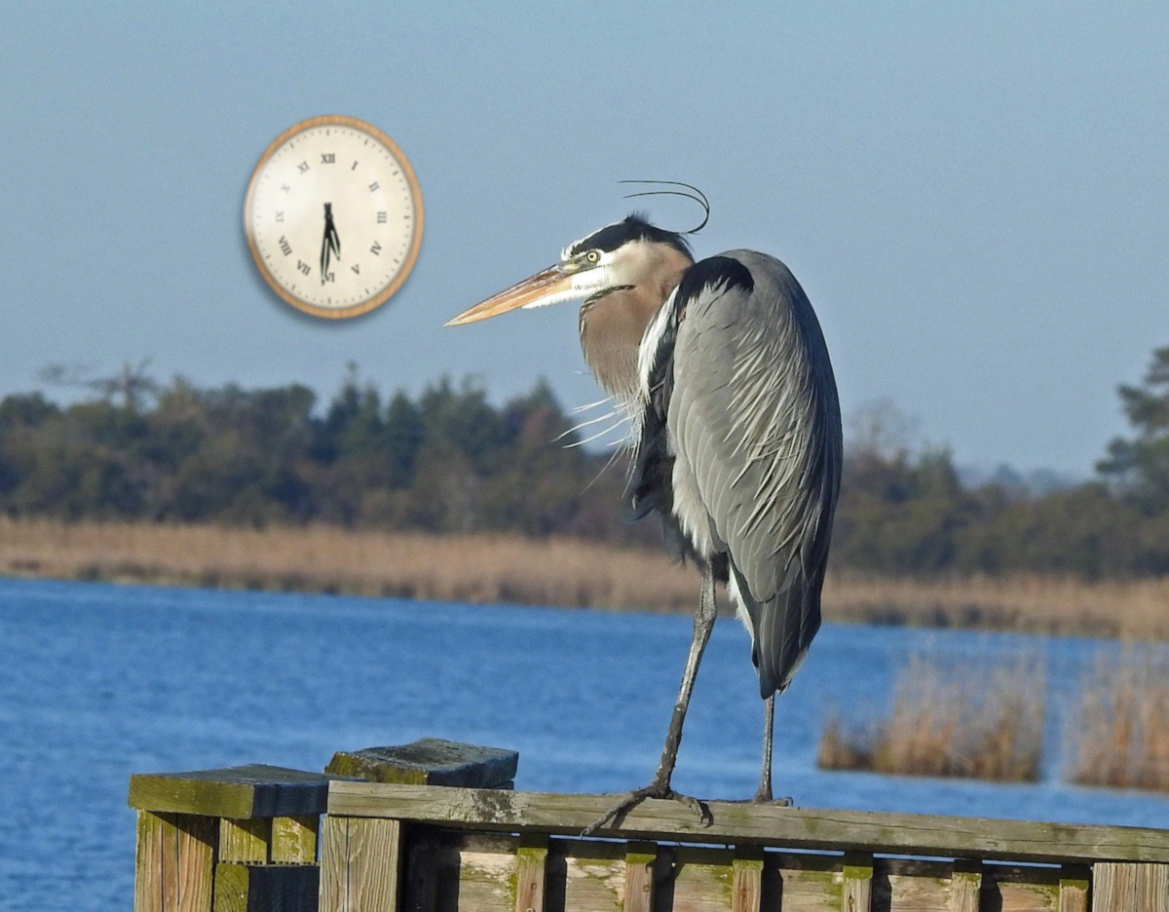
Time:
{"hour": 5, "minute": 31}
